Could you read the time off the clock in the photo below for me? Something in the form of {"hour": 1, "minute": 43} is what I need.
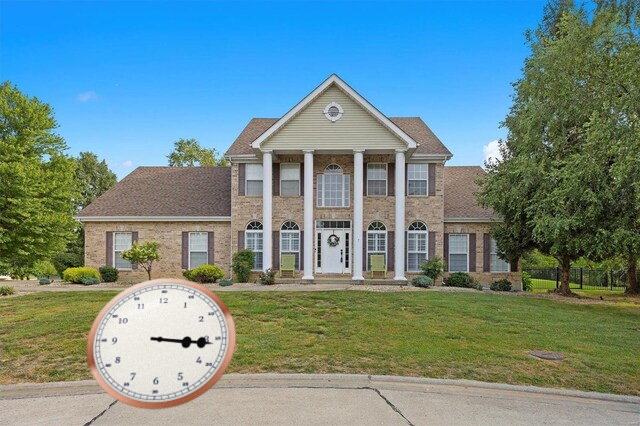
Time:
{"hour": 3, "minute": 16}
